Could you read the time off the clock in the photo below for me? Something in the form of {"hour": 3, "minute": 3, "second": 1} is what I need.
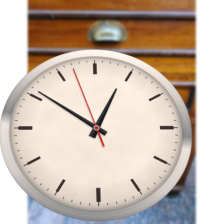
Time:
{"hour": 12, "minute": 50, "second": 57}
